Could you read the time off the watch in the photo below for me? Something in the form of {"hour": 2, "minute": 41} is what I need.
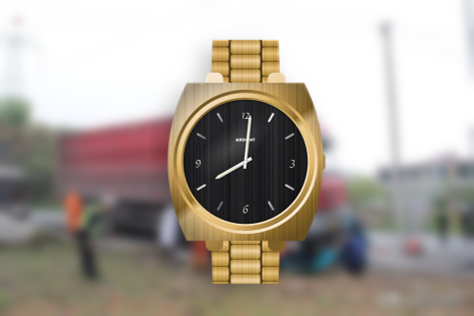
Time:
{"hour": 8, "minute": 1}
